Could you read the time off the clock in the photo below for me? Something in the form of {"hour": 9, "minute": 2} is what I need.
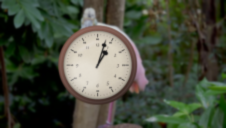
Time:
{"hour": 1, "minute": 3}
